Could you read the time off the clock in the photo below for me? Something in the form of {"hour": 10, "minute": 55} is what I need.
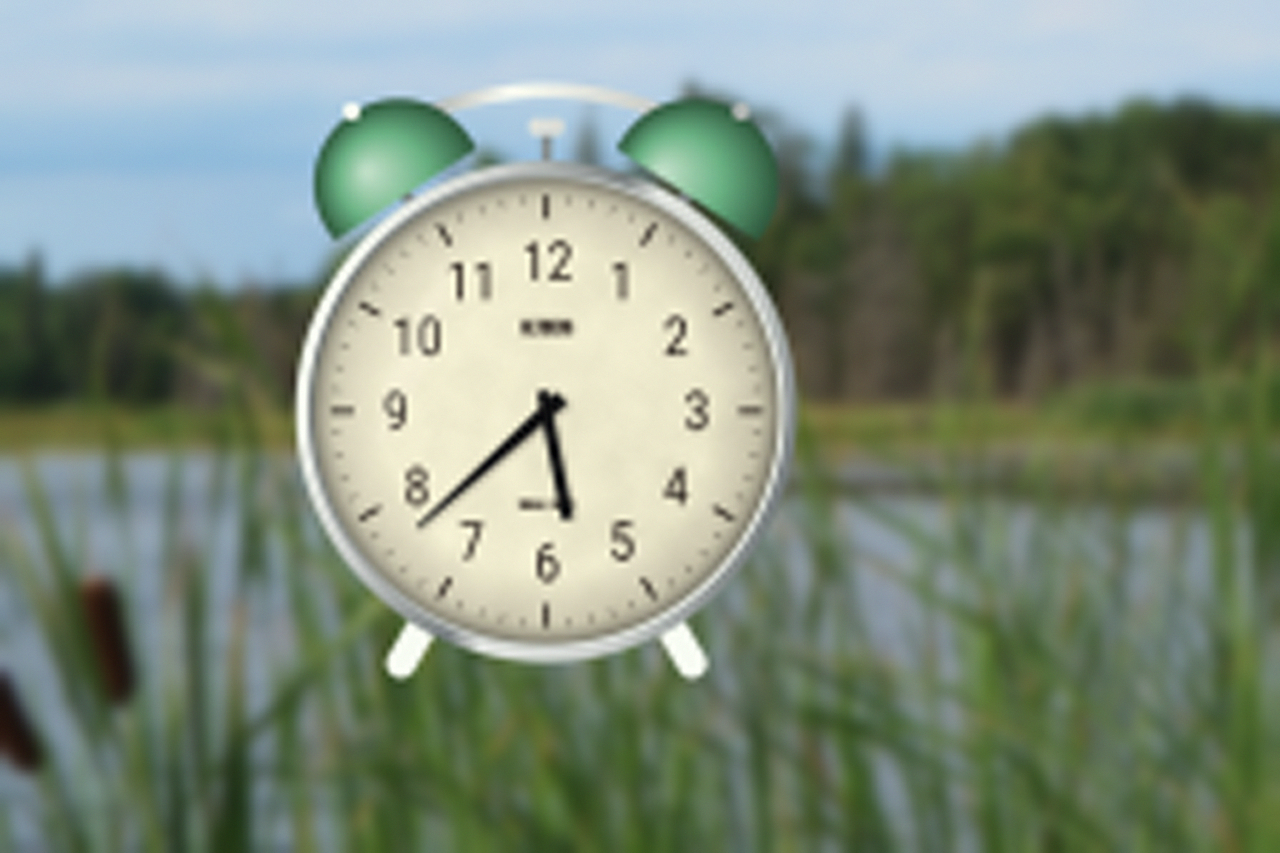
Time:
{"hour": 5, "minute": 38}
